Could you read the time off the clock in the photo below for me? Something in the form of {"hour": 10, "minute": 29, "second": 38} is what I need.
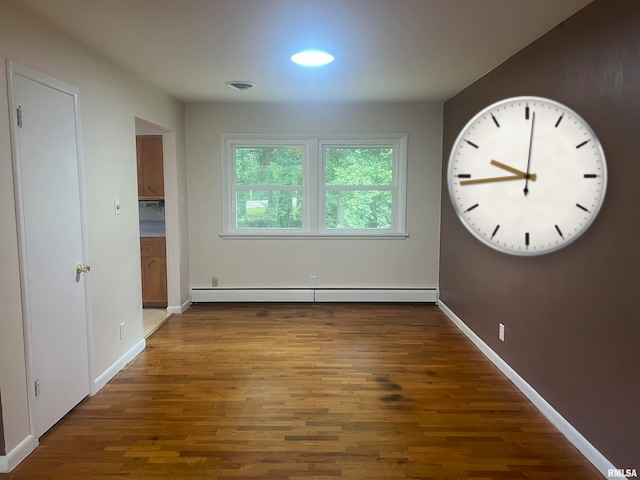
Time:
{"hour": 9, "minute": 44, "second": 1}
